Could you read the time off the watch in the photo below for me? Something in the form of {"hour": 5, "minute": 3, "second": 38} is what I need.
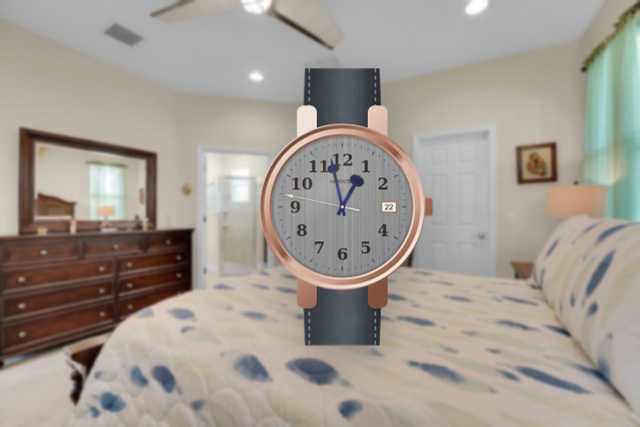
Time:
{"hour": 12, "minute": 57, "second": 47}
